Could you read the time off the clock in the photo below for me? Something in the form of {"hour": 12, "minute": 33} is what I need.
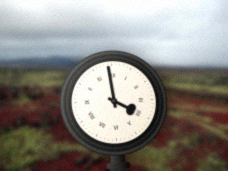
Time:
{"hour": 3, "minute": 59}
